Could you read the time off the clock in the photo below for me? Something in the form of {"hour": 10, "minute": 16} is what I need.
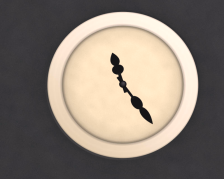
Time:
{"hour": 11, "minute": 24}
